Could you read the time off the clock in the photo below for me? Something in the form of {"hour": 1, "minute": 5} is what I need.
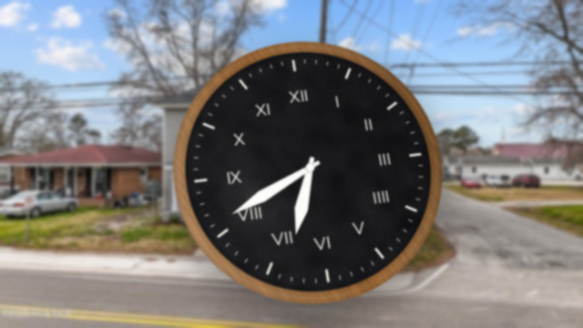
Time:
{"hour": 6, "minute": 41}
